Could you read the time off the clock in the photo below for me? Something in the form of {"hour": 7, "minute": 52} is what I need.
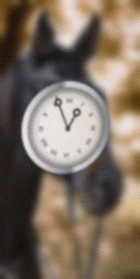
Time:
{"hour": 12, "minute": 56}
